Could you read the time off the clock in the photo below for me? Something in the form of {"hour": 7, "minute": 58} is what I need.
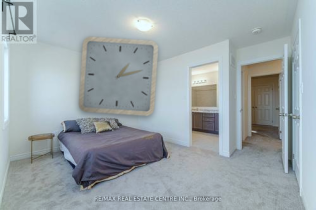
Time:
{"hour": 1, "minute": 12}
